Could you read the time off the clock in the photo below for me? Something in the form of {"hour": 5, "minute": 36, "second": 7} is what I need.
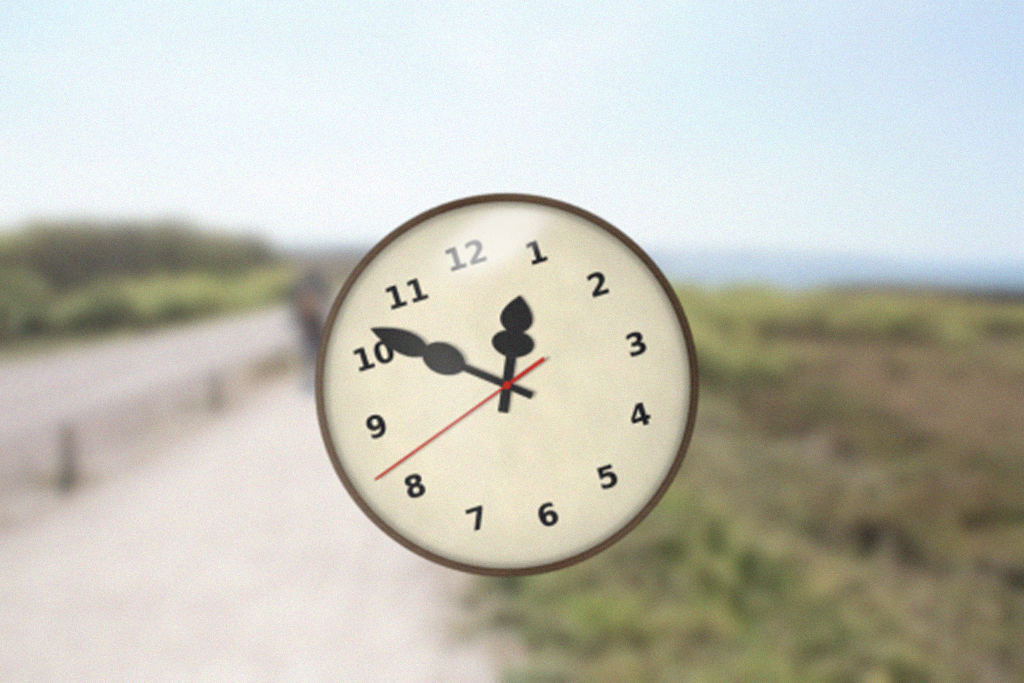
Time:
{"hour": 12, "minute": 51, "second": 42}
